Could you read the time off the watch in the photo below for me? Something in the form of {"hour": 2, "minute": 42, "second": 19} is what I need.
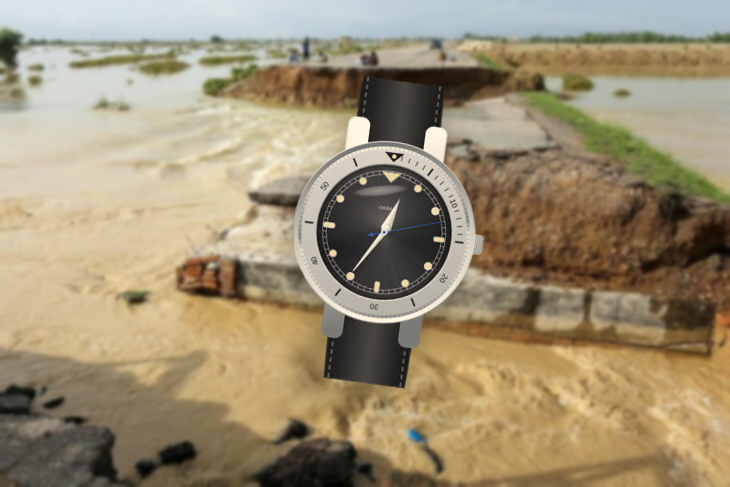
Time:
{"hour": 12, "minute": 35, "second": 12}
